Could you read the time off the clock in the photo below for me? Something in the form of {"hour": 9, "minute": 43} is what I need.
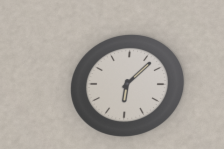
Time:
{"hour": 6, "minute": 7}
